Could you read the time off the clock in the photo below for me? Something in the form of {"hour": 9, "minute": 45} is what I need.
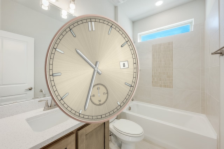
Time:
{"hour": 10, "minute": 34}
